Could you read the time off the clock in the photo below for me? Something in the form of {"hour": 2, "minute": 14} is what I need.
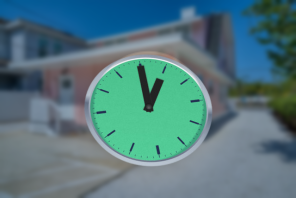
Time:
{"hour": 1, "minute": 0}
